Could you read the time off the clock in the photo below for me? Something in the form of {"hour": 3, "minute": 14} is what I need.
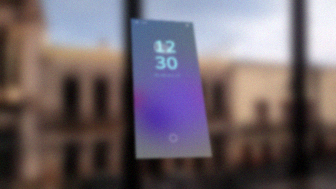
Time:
{"hour": 12, "minute": 30}
